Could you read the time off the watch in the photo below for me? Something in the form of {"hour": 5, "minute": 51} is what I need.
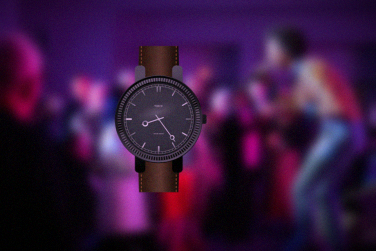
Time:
{"hour": 8, "minute": 24}
